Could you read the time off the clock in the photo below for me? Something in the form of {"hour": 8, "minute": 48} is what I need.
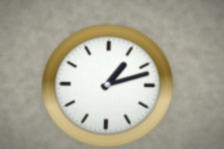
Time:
{"hour": 1, "minute": 12}
